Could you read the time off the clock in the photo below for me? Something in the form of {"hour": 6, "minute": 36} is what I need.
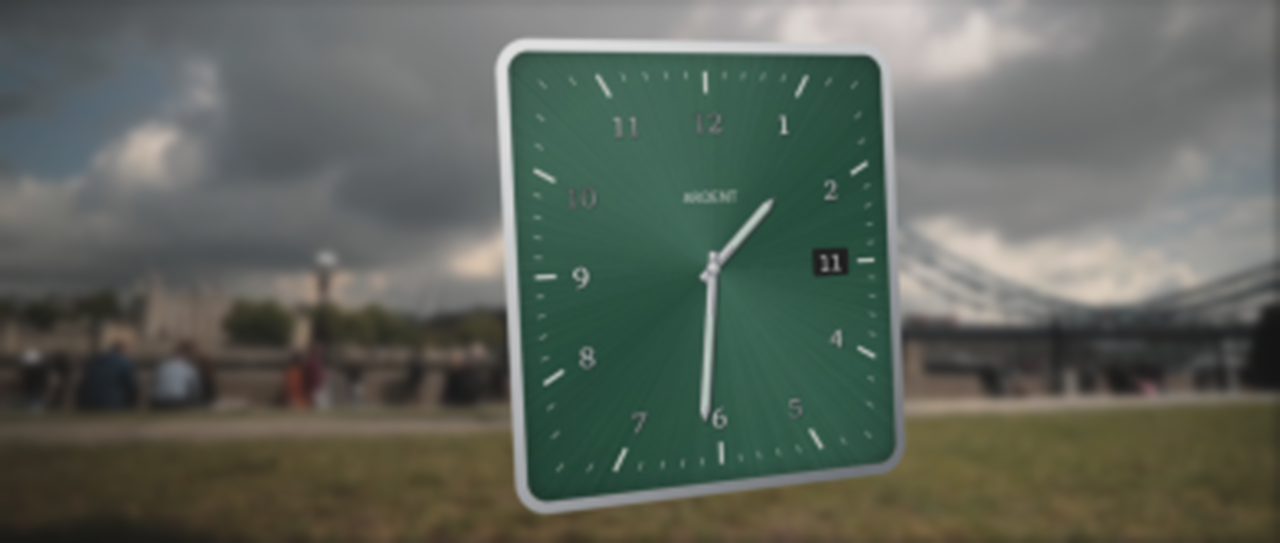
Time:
{"hour": 1, "minute": 31}
